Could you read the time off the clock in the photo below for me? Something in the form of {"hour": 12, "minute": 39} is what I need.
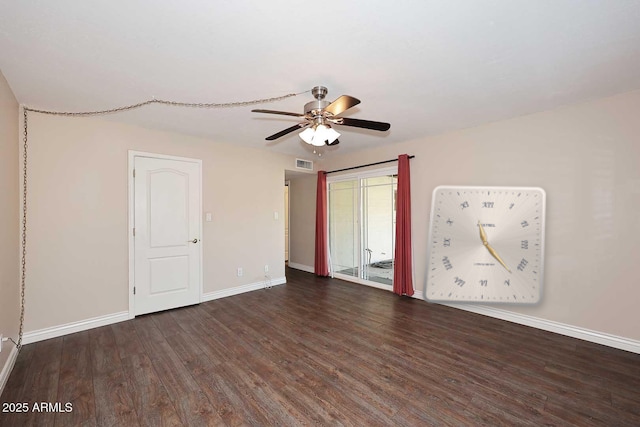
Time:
{"hour": 11, "minute": 23}
